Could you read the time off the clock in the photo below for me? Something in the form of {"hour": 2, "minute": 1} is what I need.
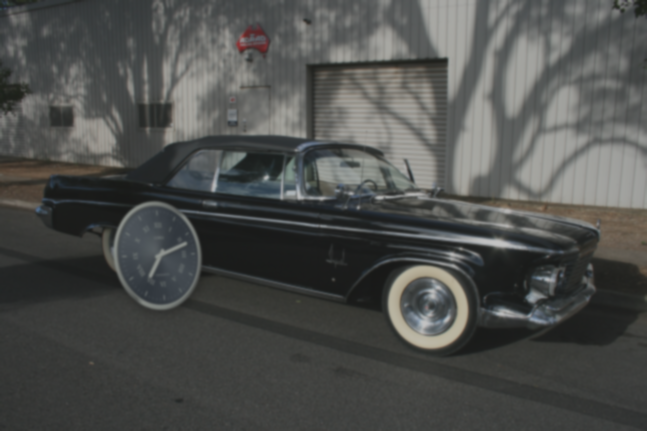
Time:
{"hour": 7, "minute": 12}
